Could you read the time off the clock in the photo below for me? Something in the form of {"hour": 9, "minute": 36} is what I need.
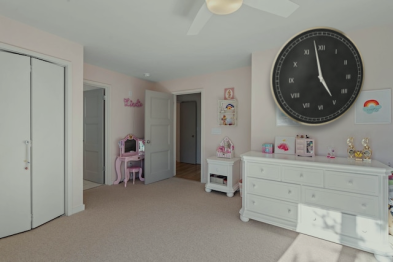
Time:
{"hour": 4, "minute": 58}
